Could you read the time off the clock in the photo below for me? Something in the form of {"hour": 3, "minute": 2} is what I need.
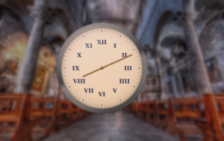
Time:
{"hour": 8, "minute": 11}
